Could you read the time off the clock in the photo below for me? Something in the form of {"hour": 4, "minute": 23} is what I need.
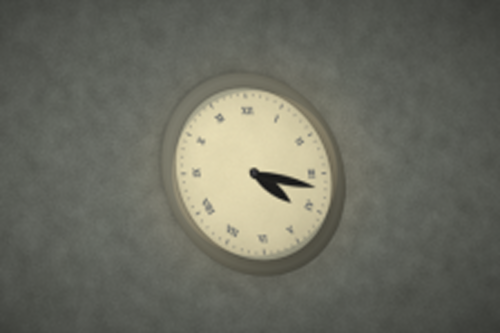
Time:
{"hour": 4, "minute": 17}
